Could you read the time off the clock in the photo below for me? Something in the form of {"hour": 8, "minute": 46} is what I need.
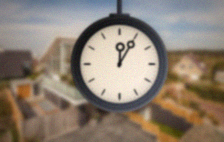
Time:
{"hour": 12, "minute": 5}
